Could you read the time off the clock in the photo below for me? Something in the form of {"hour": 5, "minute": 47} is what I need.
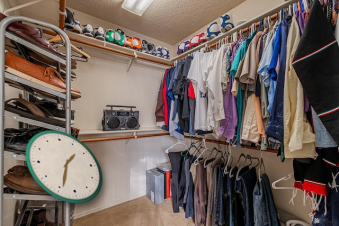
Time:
{"hour": 1, "minute": 34}
